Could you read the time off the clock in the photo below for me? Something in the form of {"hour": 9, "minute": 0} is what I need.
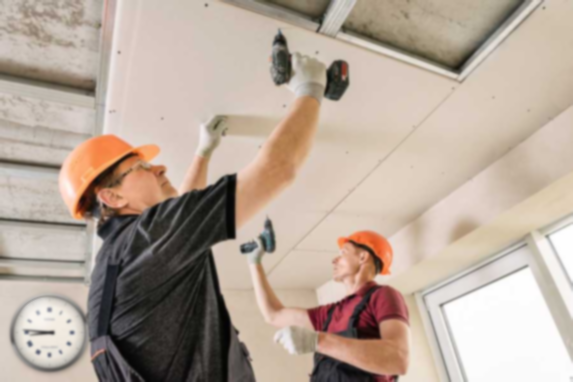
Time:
{"hour": 8, "minute": 46}
